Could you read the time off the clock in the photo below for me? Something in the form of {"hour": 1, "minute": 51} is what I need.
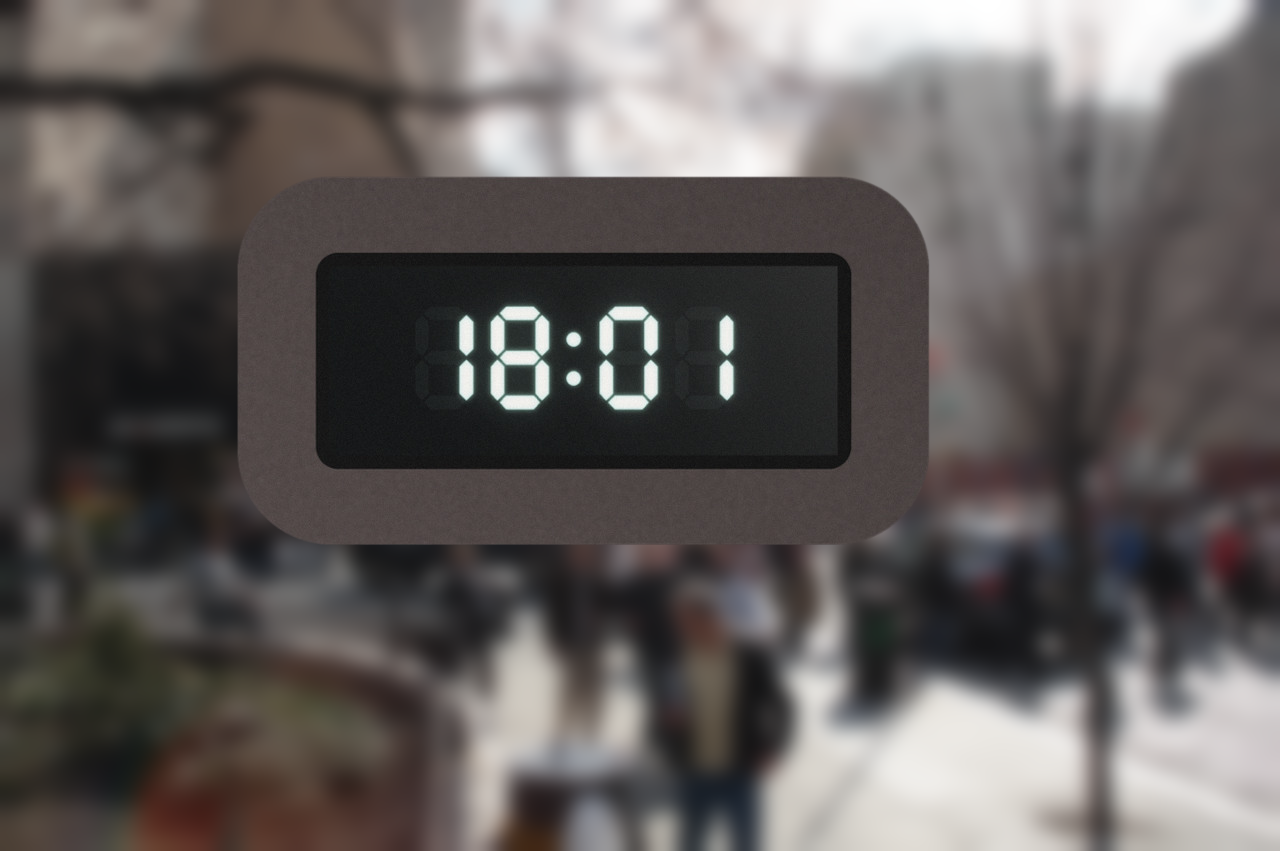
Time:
{"hour": 18, "minute": 1}
